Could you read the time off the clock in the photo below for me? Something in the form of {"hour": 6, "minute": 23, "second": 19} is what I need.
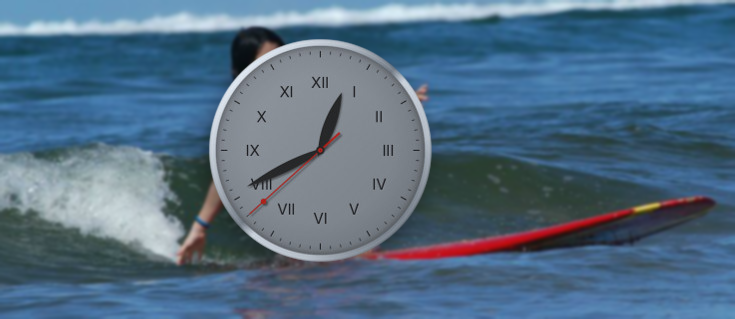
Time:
{"hour": 12, "minute": 40, "second": 38}
